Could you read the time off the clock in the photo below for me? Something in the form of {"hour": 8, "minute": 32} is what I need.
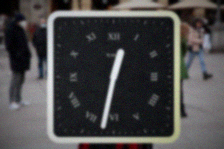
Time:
{"hour": 12, "minute": 32}
